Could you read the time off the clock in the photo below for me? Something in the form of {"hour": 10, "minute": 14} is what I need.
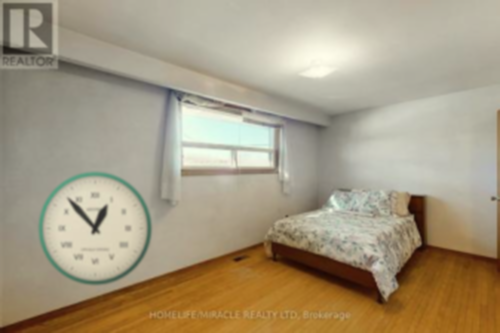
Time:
{"hour": 12, "minute": 53}
